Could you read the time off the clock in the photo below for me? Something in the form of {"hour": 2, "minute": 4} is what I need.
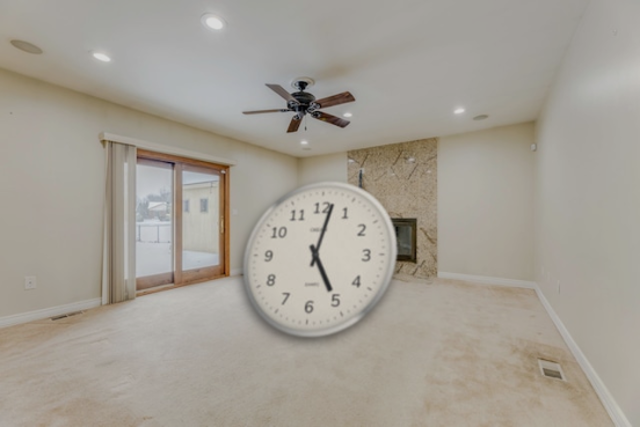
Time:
{"hour": 5, "minute": 2}
